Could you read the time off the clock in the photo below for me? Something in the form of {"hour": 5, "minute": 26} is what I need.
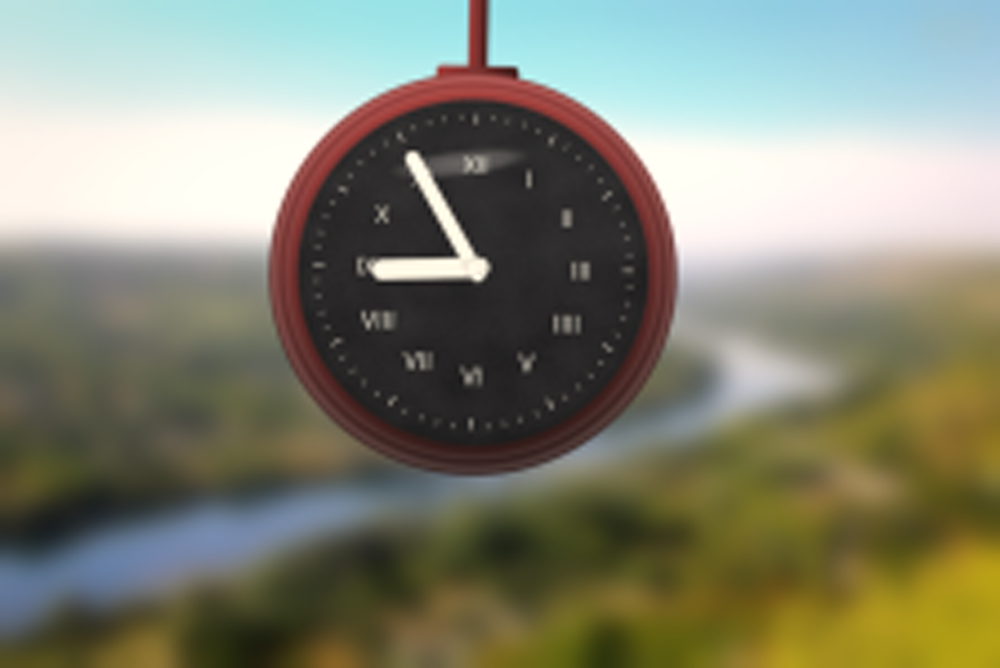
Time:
{"hour": 8, "minute": 55}
